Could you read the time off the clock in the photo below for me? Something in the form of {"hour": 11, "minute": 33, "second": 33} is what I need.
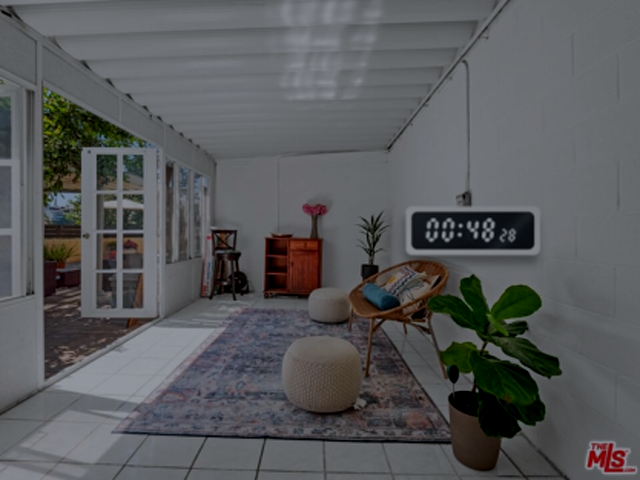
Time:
{"hour": 0, "minute": 48, "second": 28}
